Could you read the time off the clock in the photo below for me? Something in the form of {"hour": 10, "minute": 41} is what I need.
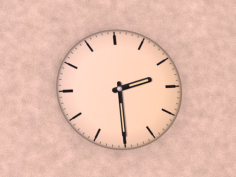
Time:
{"hour": 2, "minute": 30}
